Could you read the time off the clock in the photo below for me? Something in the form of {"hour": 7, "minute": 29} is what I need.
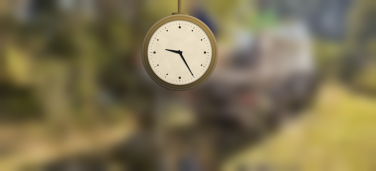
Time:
{"hour": 9, "minute": 25}
